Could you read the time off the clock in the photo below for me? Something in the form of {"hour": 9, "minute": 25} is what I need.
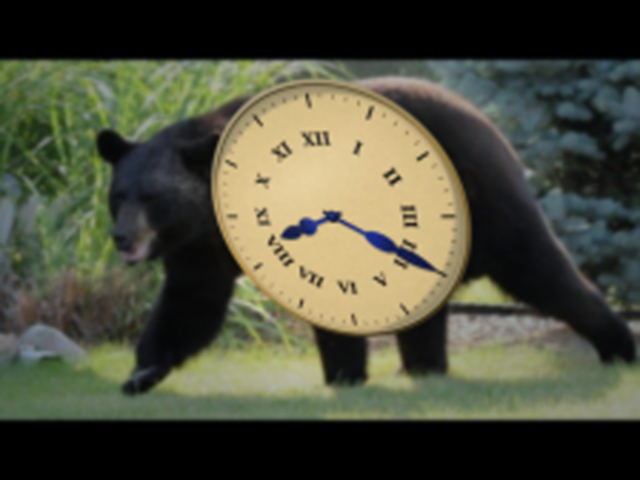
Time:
{"hour": 8, "minute": 20}
